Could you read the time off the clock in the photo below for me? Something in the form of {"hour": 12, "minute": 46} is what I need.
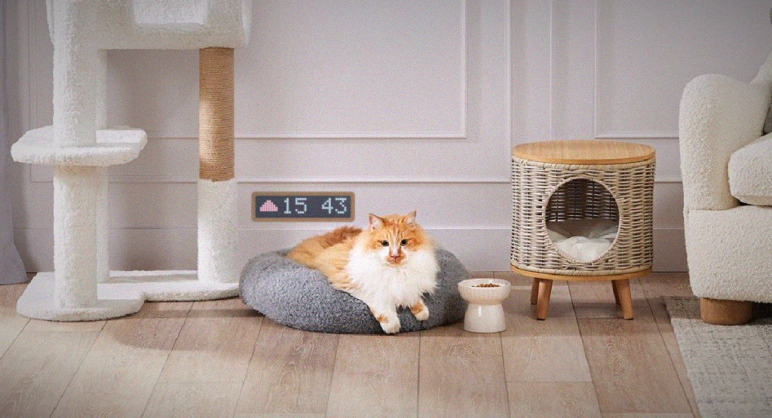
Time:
{"hour": 15, "minute": 43}
